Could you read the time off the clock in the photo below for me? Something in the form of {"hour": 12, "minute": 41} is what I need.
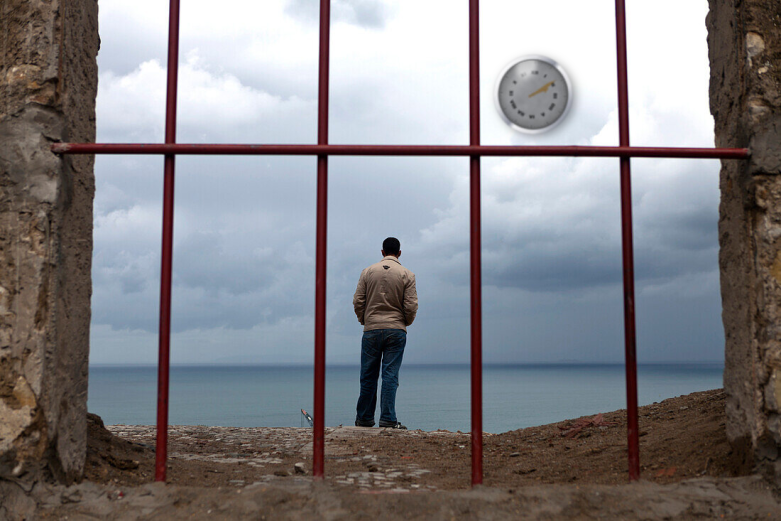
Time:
{"hour": 2, "minute": 9}
